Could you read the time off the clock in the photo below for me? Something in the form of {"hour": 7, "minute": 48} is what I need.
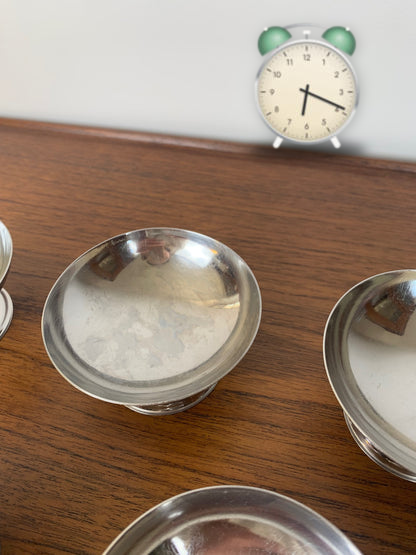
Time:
{"hour": 6, "minute": 19}
